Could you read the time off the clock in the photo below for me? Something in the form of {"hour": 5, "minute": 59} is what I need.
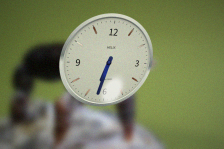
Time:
{"hour": 6, "minute": 32}
